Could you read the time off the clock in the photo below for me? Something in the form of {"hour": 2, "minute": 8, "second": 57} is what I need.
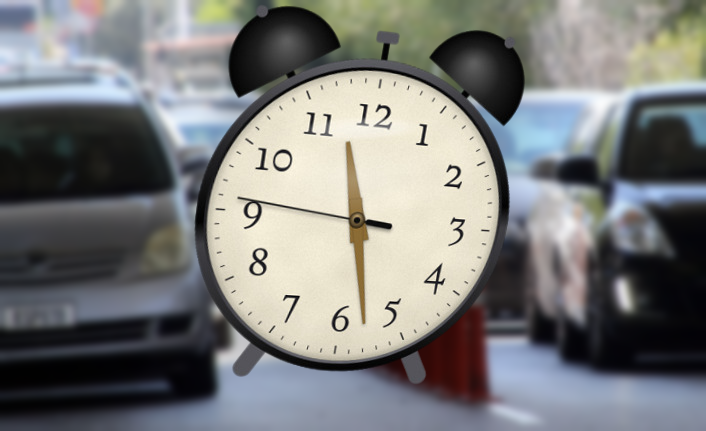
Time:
{"hour": 11, "minute": 27, "second": 46}
